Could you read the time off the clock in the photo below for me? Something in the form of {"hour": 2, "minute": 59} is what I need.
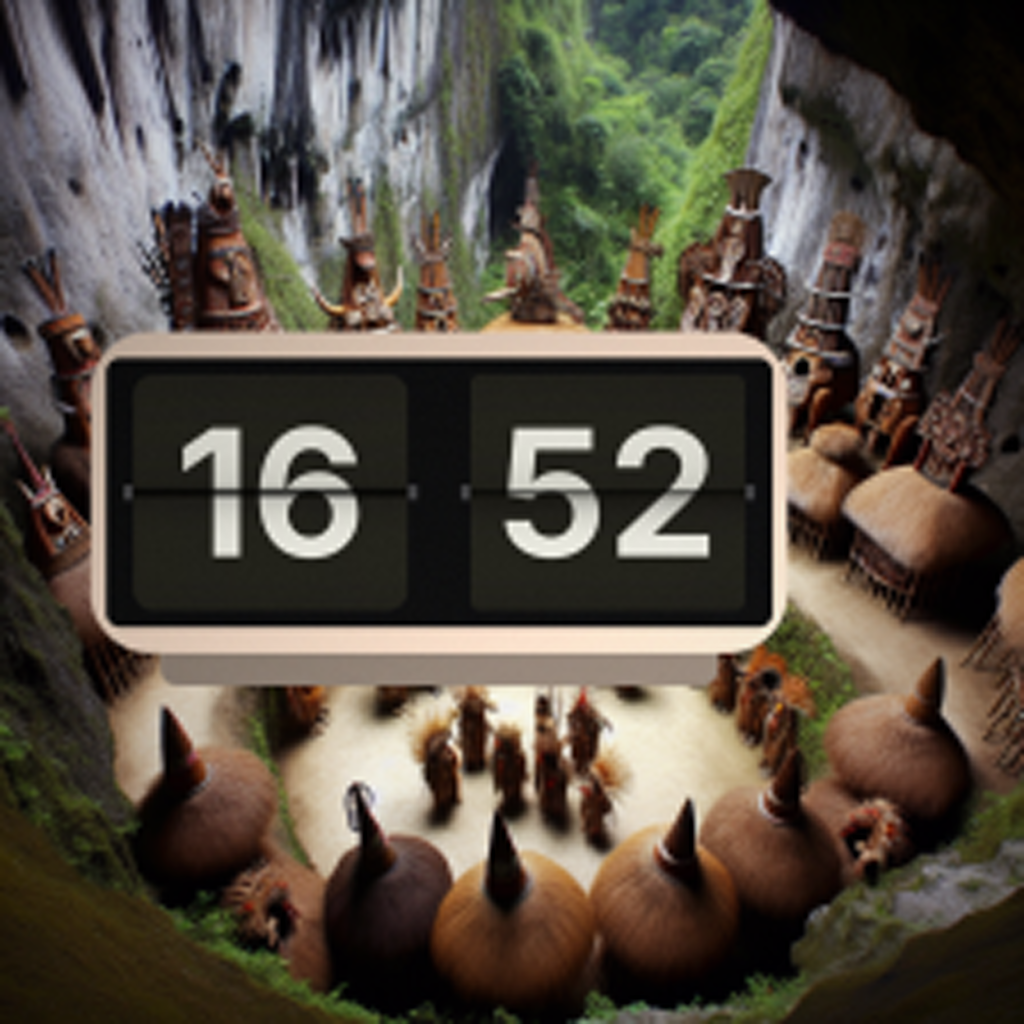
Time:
{"hour": 16, "minute": 52}
